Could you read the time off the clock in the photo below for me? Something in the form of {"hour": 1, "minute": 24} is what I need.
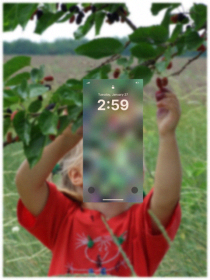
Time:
{"hour": 2, "minute": 59}
